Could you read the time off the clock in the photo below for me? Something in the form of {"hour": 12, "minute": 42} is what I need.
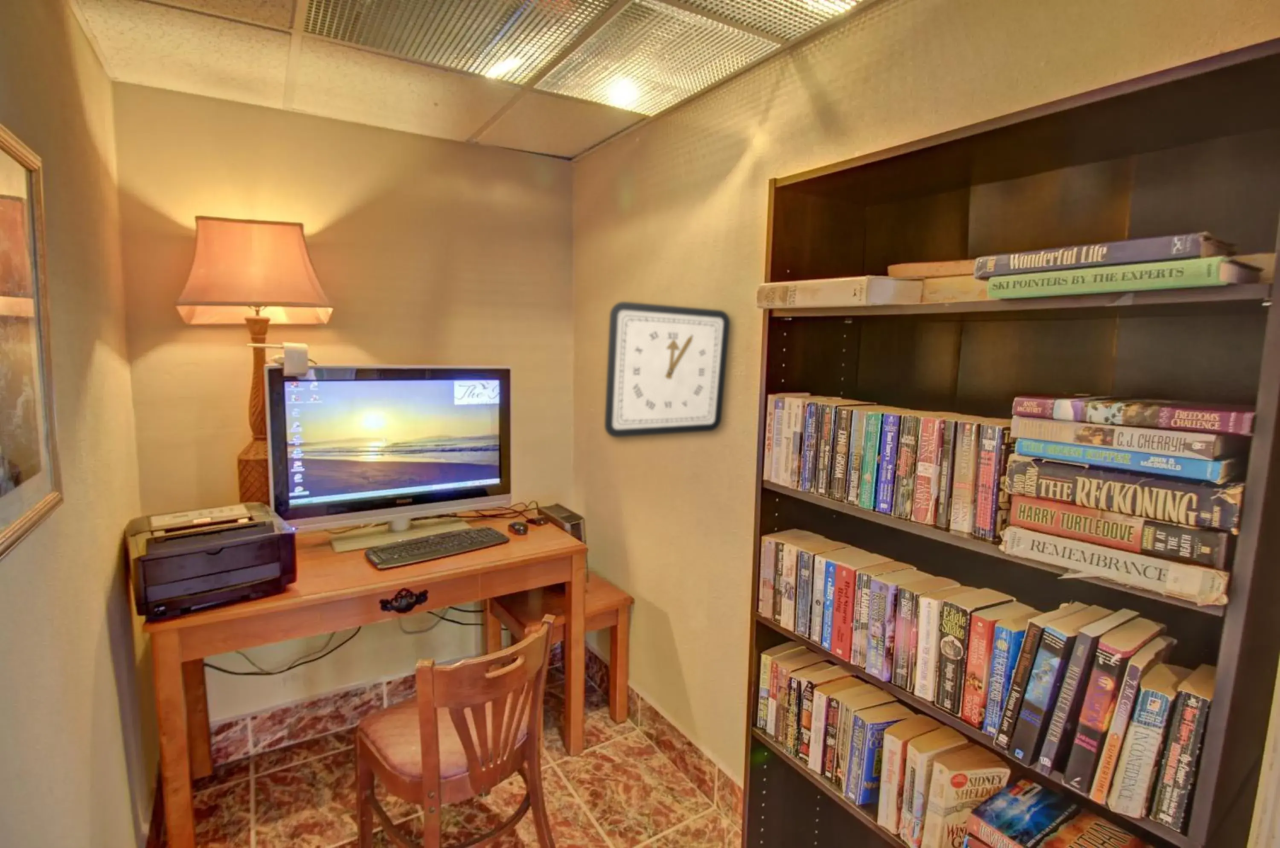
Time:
{"hour": 12, "minute": 5}
